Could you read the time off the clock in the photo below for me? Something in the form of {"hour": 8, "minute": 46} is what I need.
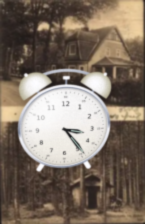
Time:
{"hour": 3, "minute": 24}
